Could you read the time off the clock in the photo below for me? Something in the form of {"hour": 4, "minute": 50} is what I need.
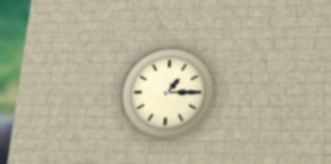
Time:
{"hour": 1, "minute": 15}
